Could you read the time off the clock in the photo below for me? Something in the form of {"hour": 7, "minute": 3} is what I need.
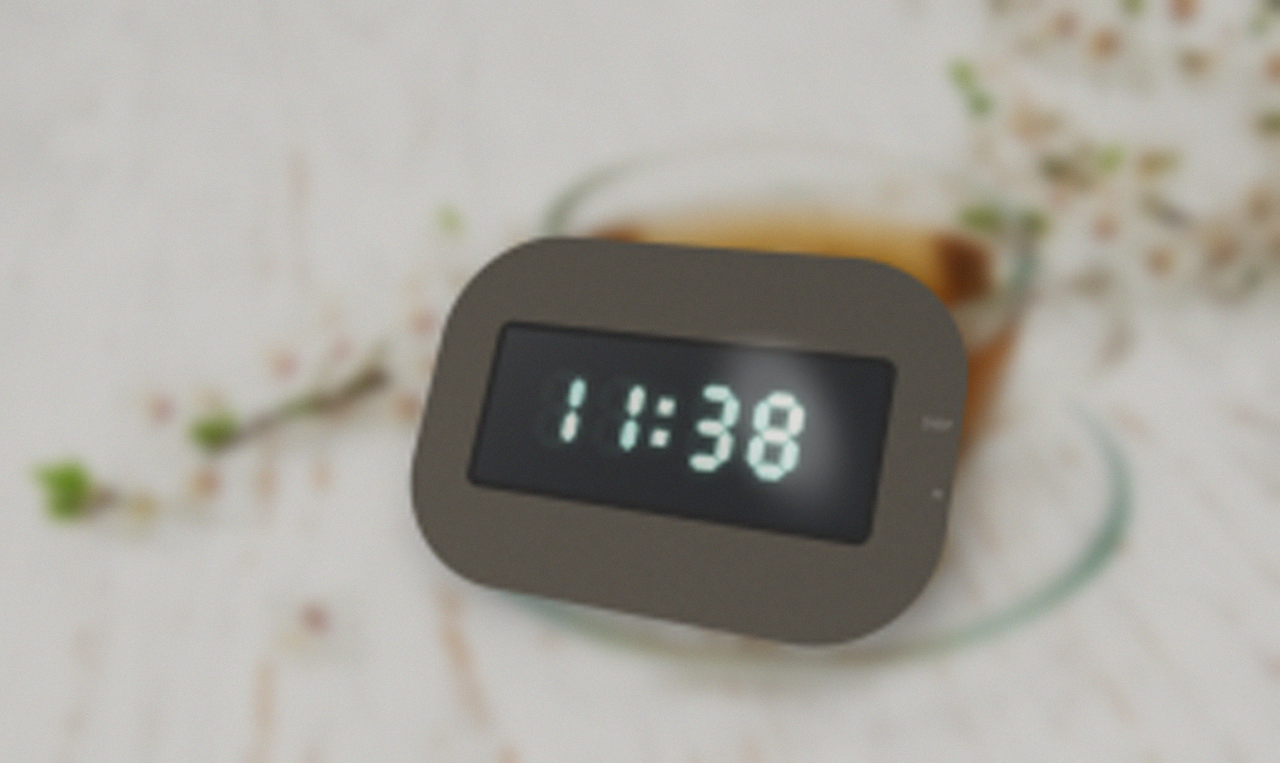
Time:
{"hour": 11, "minute": 38}
